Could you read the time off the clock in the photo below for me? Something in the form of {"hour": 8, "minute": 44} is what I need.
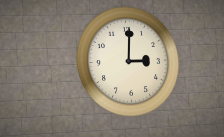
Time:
{"hour": 3, "minute": 1}
